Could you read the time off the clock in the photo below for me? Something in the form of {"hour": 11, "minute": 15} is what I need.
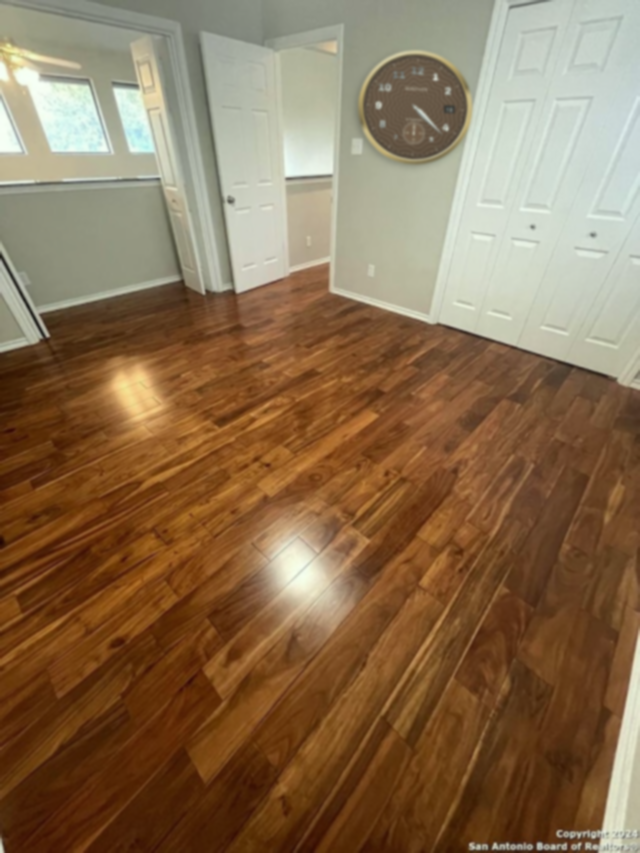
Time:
{"hour": 4, "minute": 22}
